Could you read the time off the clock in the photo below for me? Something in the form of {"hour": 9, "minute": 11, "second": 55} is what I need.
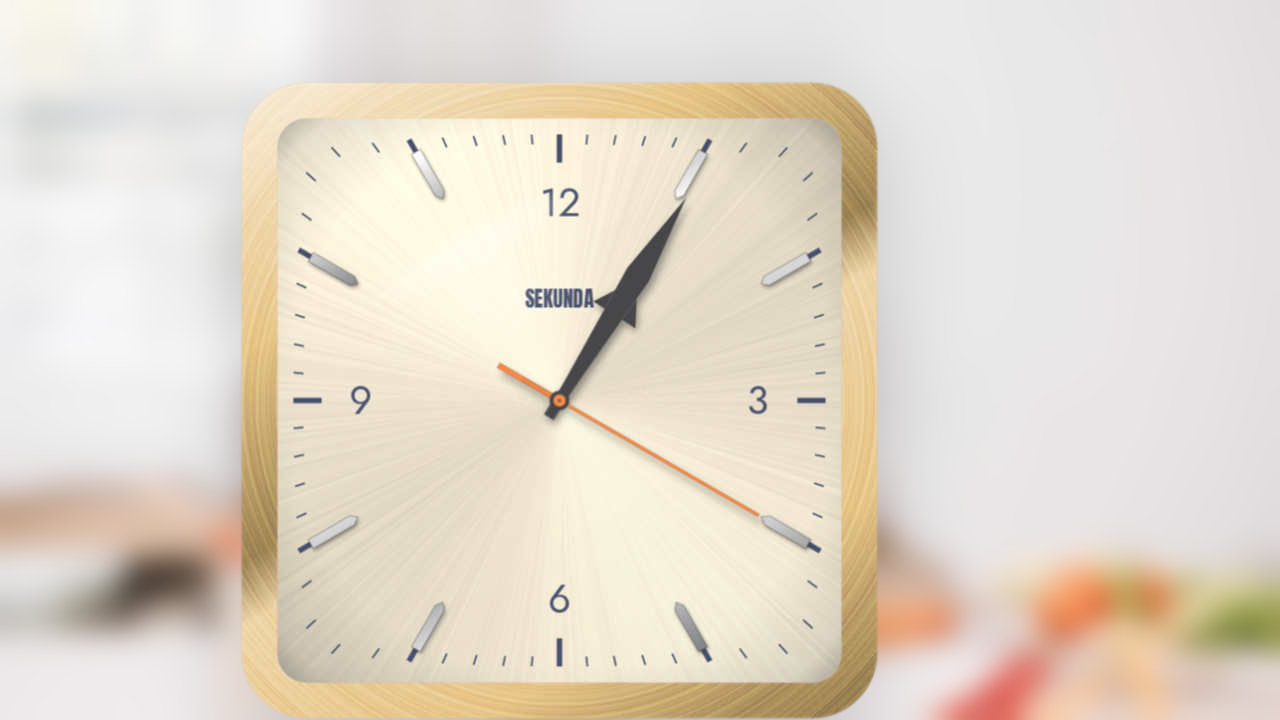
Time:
{"hour": 1, "minute": 5, "second": 20}
